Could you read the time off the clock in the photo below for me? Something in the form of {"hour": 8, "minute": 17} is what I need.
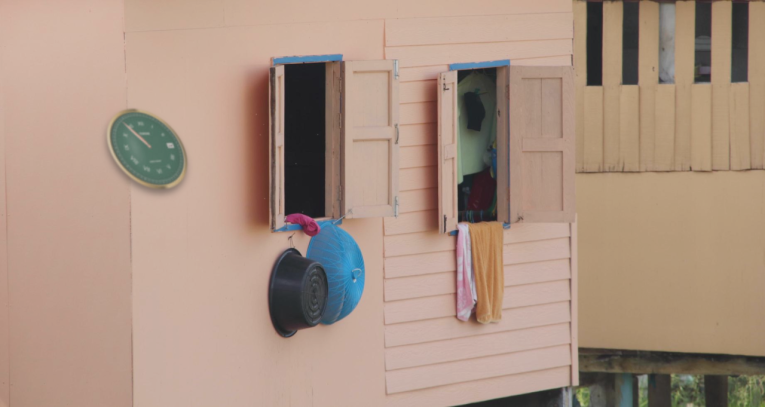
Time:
{"hour": 10, "minute": 54}
